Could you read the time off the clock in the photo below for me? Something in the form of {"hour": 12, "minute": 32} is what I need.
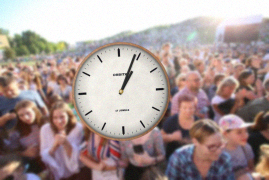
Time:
{"hour": 1, "minute": 4}
